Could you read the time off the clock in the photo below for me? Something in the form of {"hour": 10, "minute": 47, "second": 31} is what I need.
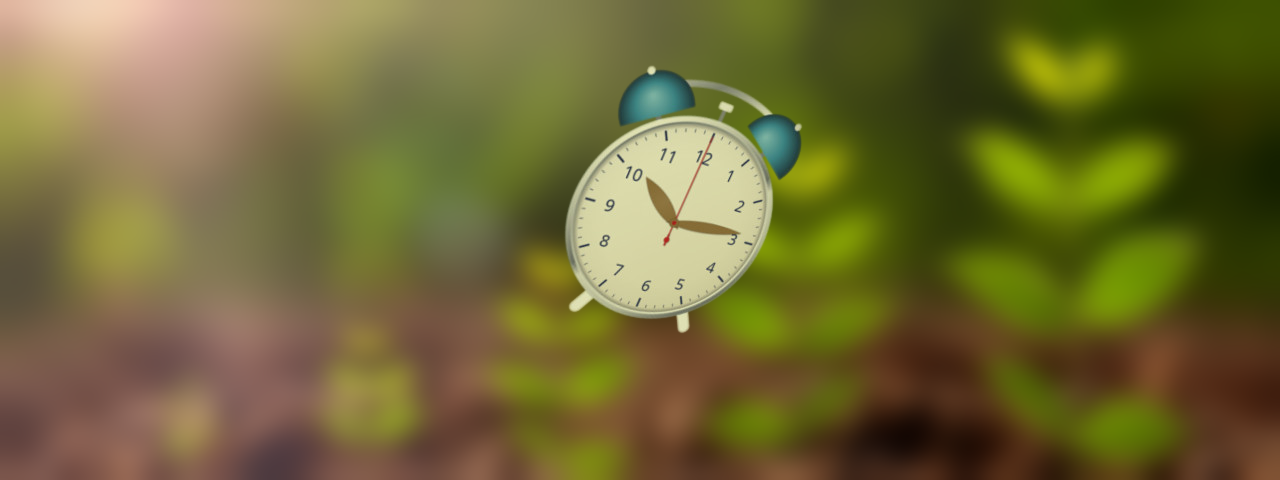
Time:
{"hour": 10, "minute": 14, "second": 0}
